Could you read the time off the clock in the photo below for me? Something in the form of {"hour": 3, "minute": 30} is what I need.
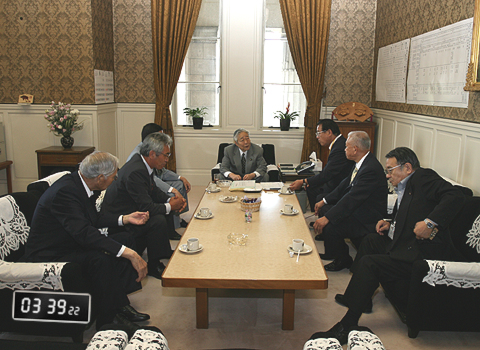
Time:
{"hour": 3, "minute": 39}
